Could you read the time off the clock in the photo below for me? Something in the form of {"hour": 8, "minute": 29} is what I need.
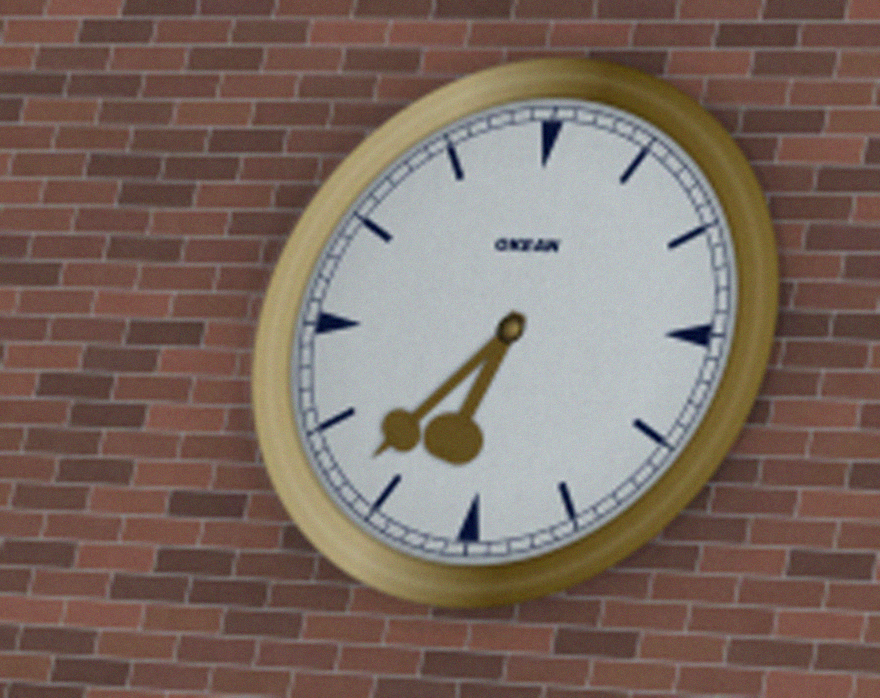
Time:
{"hour": 6, "minute": 37}
